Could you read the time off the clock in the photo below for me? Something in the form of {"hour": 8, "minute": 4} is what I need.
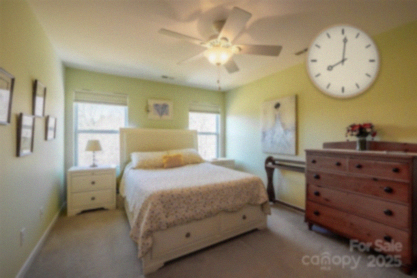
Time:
{"hour": 8, "minute": 1}
